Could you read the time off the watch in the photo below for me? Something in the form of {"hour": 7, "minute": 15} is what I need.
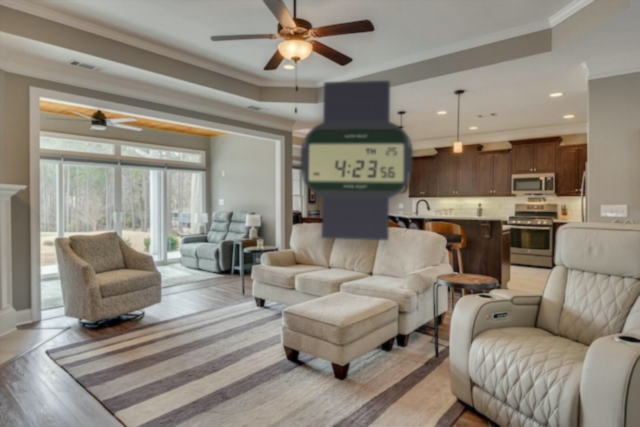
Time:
{"hour": 4, "minute": 23}
